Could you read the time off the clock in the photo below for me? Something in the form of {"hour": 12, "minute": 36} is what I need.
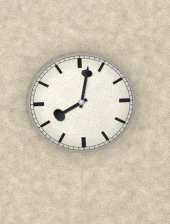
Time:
{"hour": 8, "minute": 2}
